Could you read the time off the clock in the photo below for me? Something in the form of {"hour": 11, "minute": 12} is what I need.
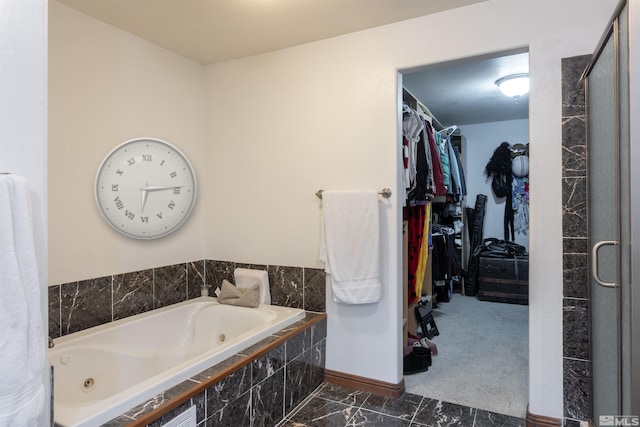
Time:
{"hour": 6, "minute": 14}
